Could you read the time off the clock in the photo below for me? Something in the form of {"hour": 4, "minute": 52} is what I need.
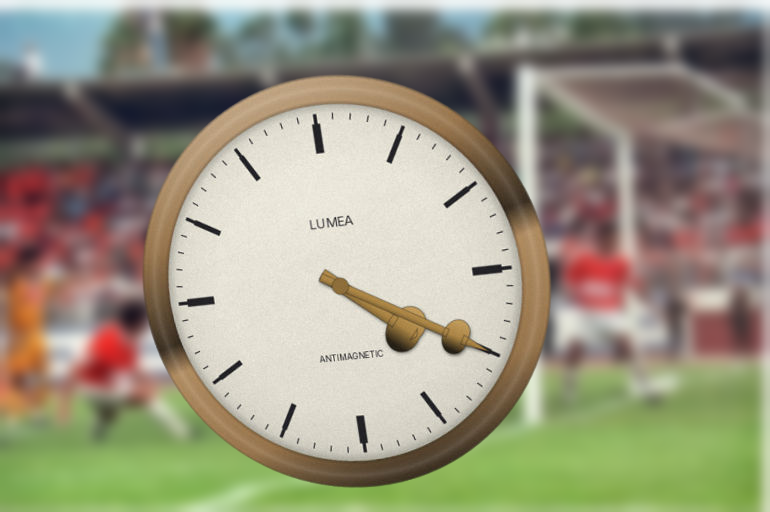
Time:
{"hour": 4, "minute": 20}
